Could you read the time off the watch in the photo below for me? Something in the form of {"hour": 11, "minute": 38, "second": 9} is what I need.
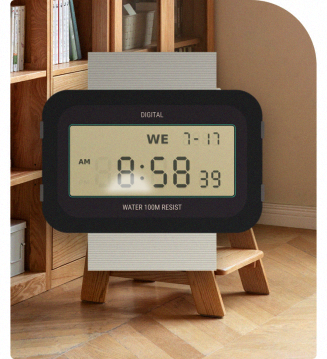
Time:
{"hour": 8, "minute": 58, "second": 39}
